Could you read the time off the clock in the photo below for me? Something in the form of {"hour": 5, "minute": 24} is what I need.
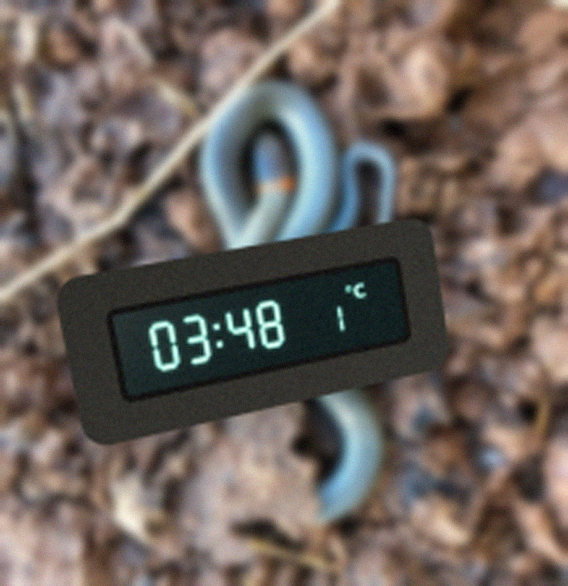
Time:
{"hour": 3, "minute": 48}
